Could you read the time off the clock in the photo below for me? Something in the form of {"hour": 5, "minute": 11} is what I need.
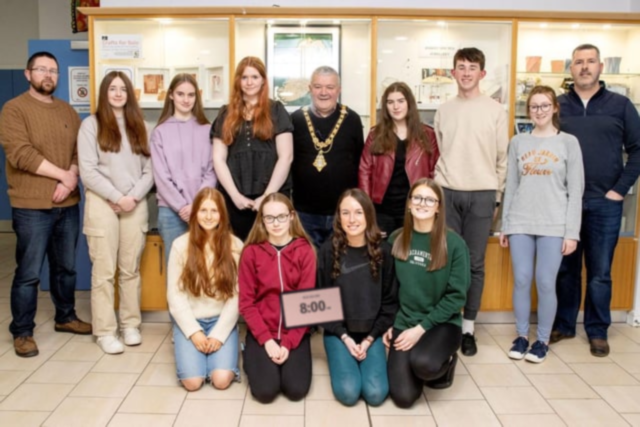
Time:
{"hour": 8, "minute": 0}
